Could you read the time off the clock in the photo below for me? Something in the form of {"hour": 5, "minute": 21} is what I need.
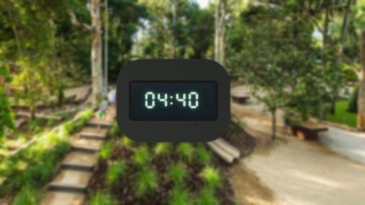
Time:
{"hour": 4, "minute": 40}
